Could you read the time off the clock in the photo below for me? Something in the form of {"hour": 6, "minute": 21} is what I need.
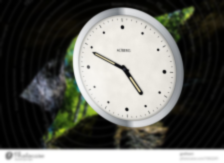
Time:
{"hour": 4, "minute": 49}
